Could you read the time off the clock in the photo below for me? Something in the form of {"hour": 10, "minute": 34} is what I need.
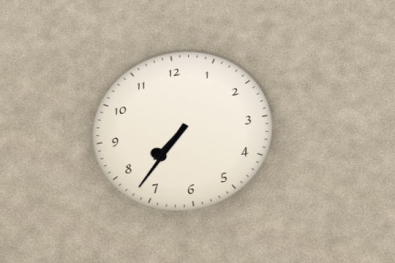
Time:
{"hour": 7, "minute": 37}
